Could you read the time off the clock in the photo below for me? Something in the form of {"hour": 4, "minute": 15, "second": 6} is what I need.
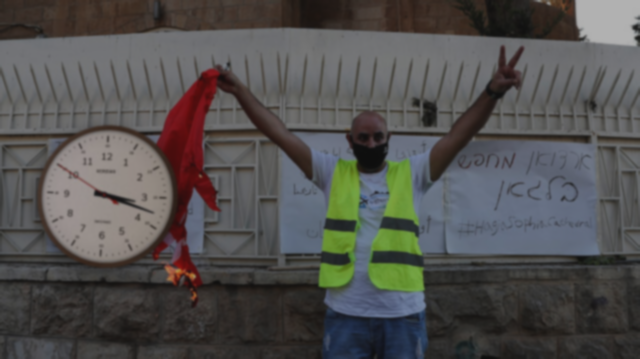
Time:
{"hour": 3, "minute": 17, "second": 50}
